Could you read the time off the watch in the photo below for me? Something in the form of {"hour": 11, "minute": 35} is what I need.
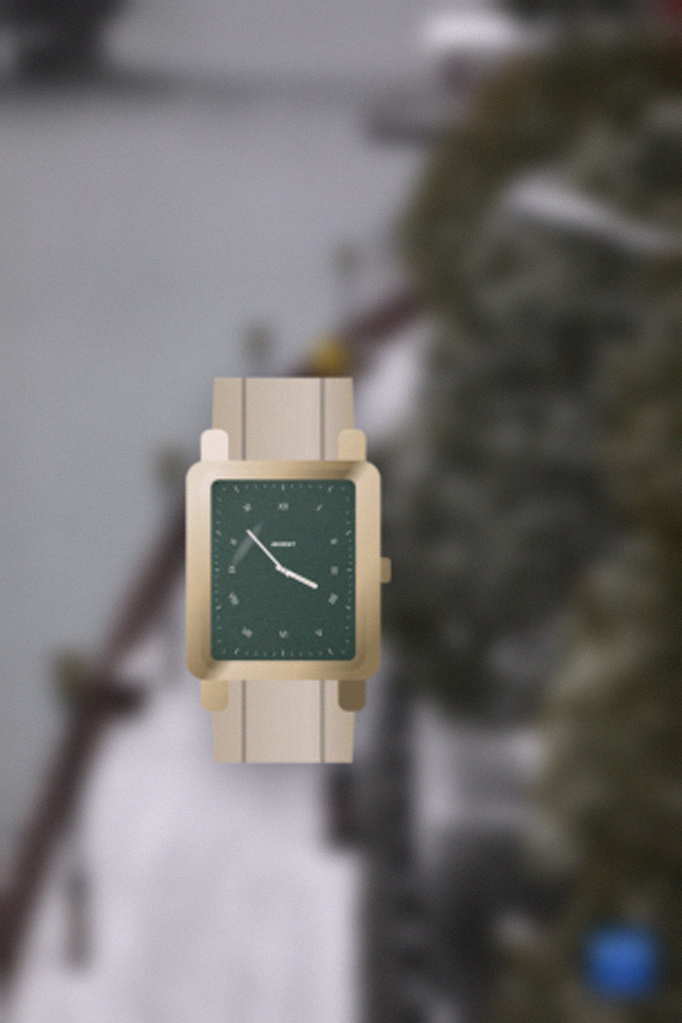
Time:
{"hour": 3, "minute": 53}
